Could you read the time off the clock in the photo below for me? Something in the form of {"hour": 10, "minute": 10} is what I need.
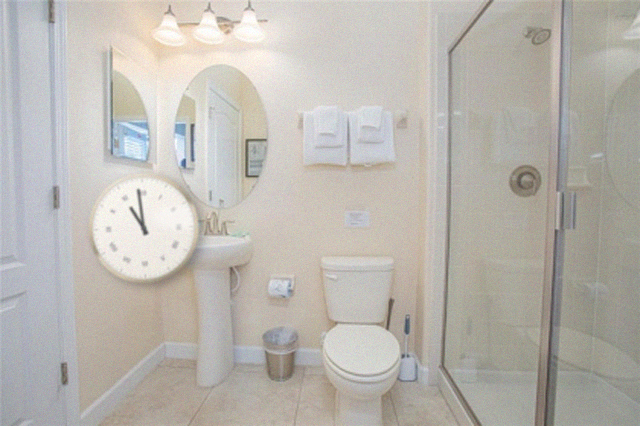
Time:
{"hour": 10, "minute": 59}
